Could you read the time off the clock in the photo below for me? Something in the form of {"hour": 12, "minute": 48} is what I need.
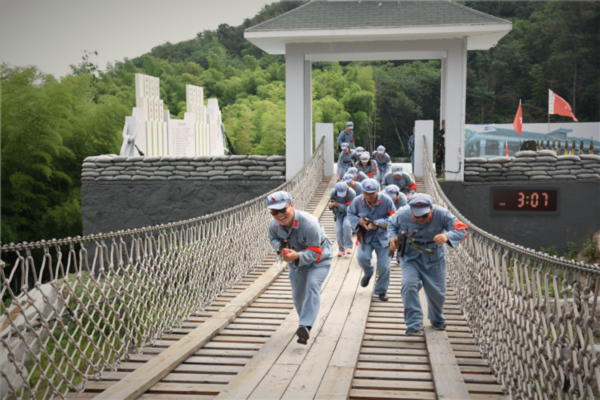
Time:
{"hour": 3, "minute": 7}
